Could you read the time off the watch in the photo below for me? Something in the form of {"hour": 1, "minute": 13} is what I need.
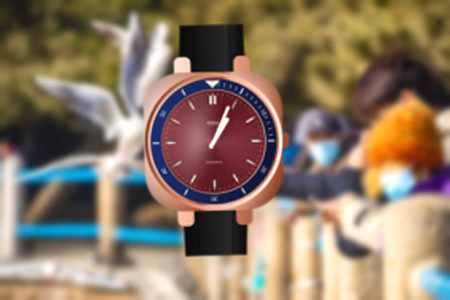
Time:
{"hour": 1, "minute": 4}
